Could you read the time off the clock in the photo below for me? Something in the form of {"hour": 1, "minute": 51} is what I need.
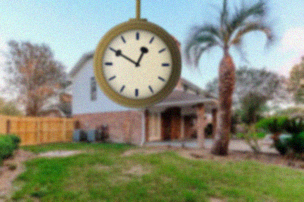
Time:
{"hour": 12, "minute": 50}
